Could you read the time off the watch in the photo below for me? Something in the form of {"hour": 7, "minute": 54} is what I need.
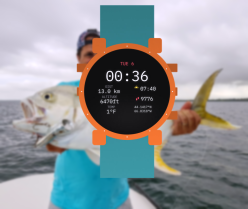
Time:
{"hour": 0, "minute": 36}
